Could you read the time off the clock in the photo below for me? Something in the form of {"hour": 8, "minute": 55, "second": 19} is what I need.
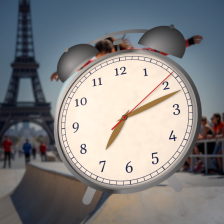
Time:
{"hour": 7, "minute": 12, "second": 9}
